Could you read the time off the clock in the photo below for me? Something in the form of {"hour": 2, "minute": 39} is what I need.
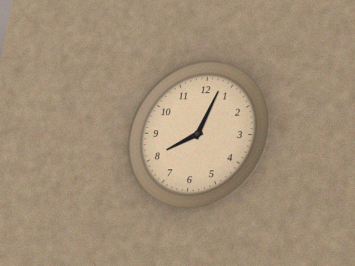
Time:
{"hour": 8, "minute": 3}
